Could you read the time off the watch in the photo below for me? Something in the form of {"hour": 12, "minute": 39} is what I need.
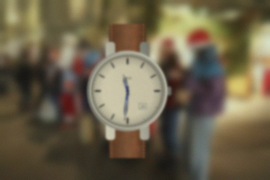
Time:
{"hour": 11, "minute": 31}
